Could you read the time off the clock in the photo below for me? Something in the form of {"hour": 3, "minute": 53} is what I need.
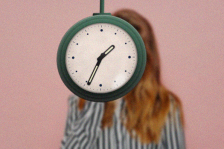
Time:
{"hour": 1, "minute": 34}
